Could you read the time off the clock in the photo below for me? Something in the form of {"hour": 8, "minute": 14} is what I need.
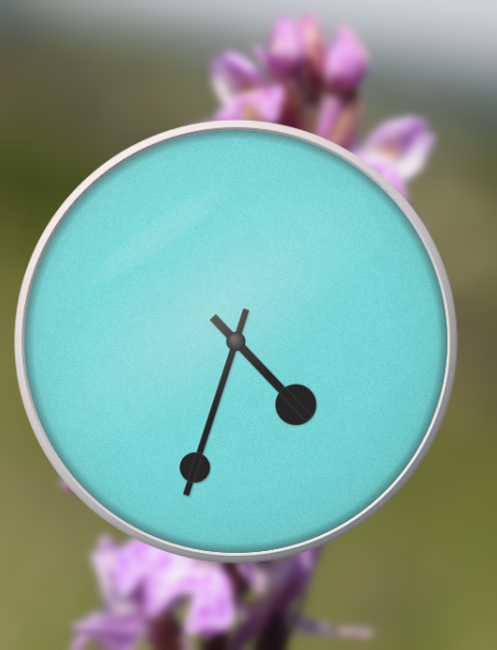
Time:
{"hour": 4, "minute": 33}
